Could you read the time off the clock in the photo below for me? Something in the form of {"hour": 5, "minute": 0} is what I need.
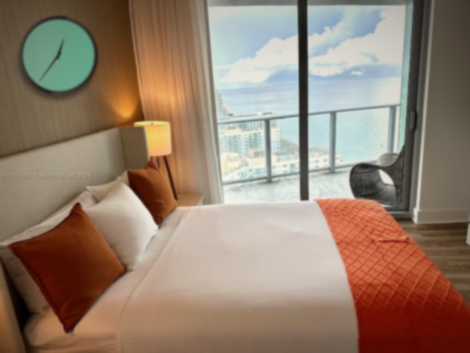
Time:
{"hour": 12, "minute": 36}
